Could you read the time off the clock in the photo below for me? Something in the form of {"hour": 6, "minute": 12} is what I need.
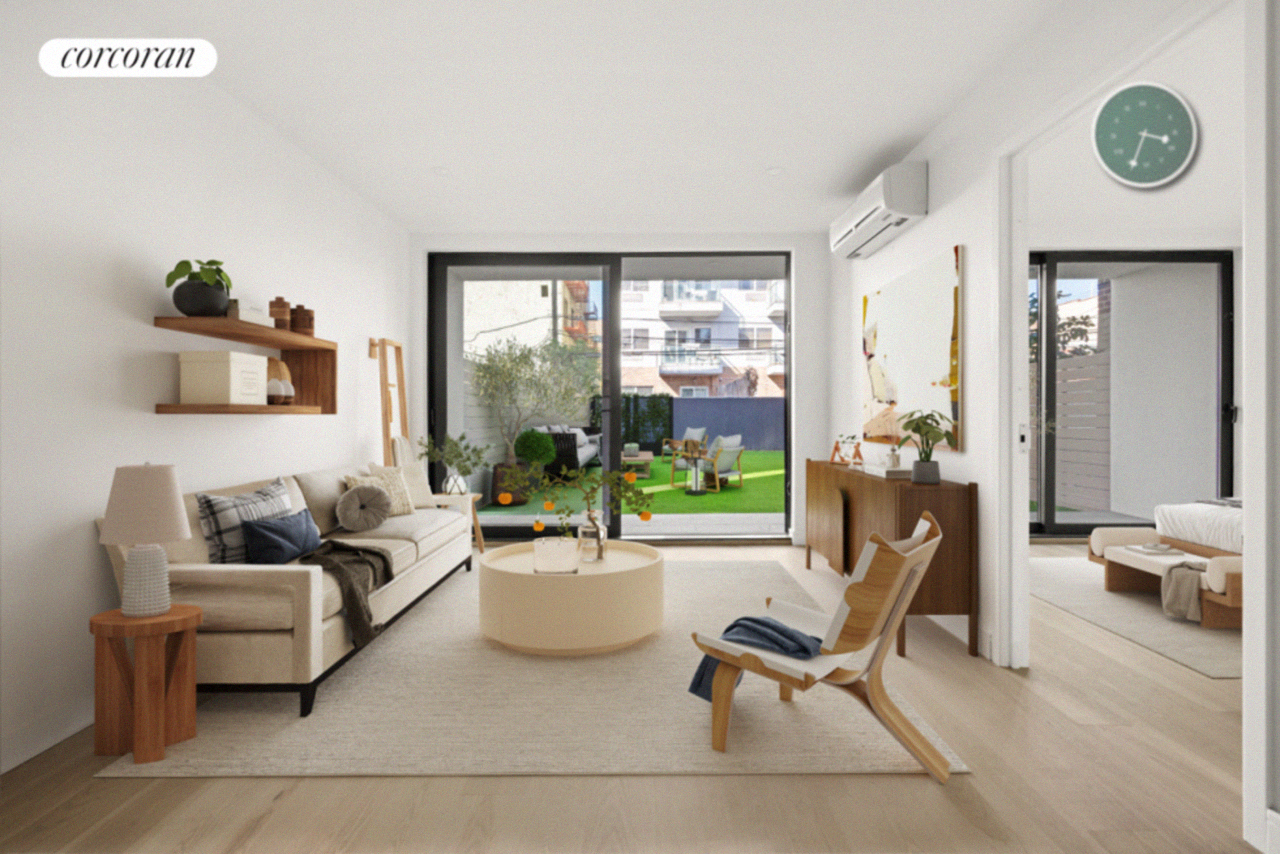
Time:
{"hour": 3, "minute": 34}
